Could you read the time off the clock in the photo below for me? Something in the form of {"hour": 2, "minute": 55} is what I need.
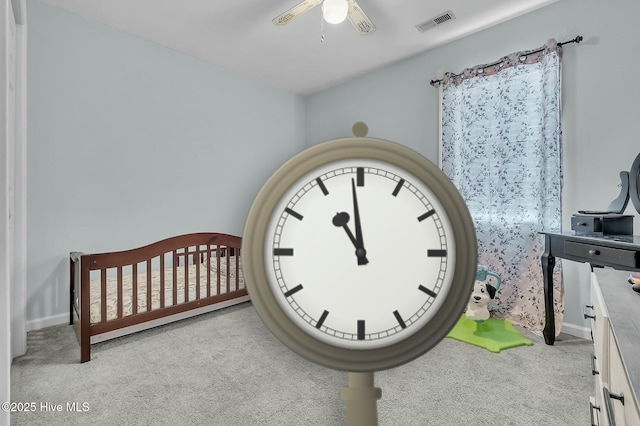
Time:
{"hour": 10, "minute": 59}
